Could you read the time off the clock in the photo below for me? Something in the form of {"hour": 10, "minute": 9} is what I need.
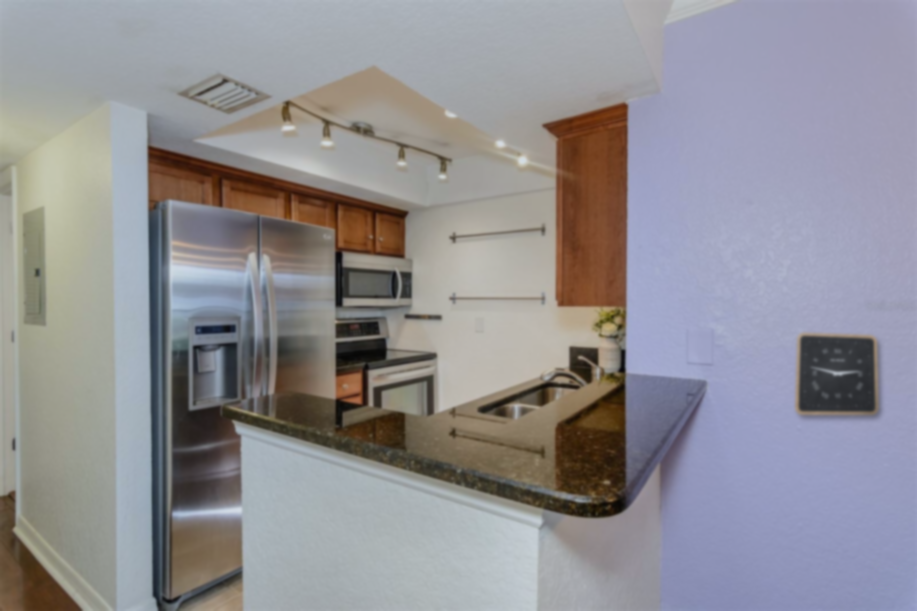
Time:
{"hour": 2, "minute": 47}
